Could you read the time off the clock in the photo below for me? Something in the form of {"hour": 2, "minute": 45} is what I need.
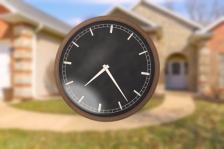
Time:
{"hour": 7, "minute": 23}
